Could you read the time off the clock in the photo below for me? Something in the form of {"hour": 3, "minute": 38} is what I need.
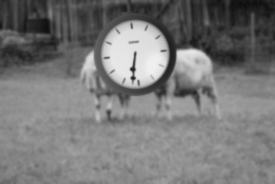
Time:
{"hour": 6, "minute": 32}
